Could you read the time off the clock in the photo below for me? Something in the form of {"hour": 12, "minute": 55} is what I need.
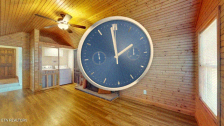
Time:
{"hour": 1, "minute": 59}
